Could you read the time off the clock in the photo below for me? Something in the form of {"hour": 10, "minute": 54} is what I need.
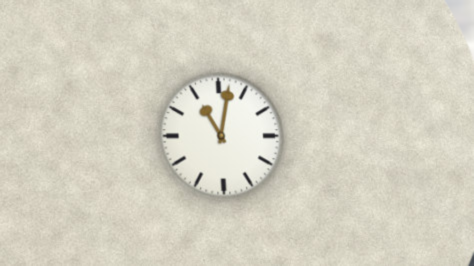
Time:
{"hour": 11, "minute": 2}
